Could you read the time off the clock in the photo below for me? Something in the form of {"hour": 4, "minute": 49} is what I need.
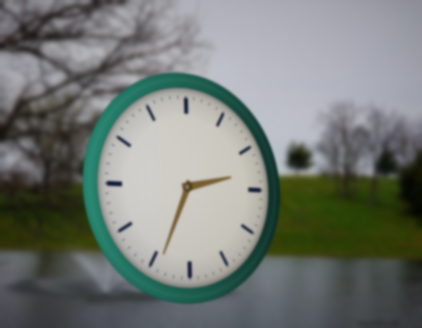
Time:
{"hour": 2, "minute": 34}
